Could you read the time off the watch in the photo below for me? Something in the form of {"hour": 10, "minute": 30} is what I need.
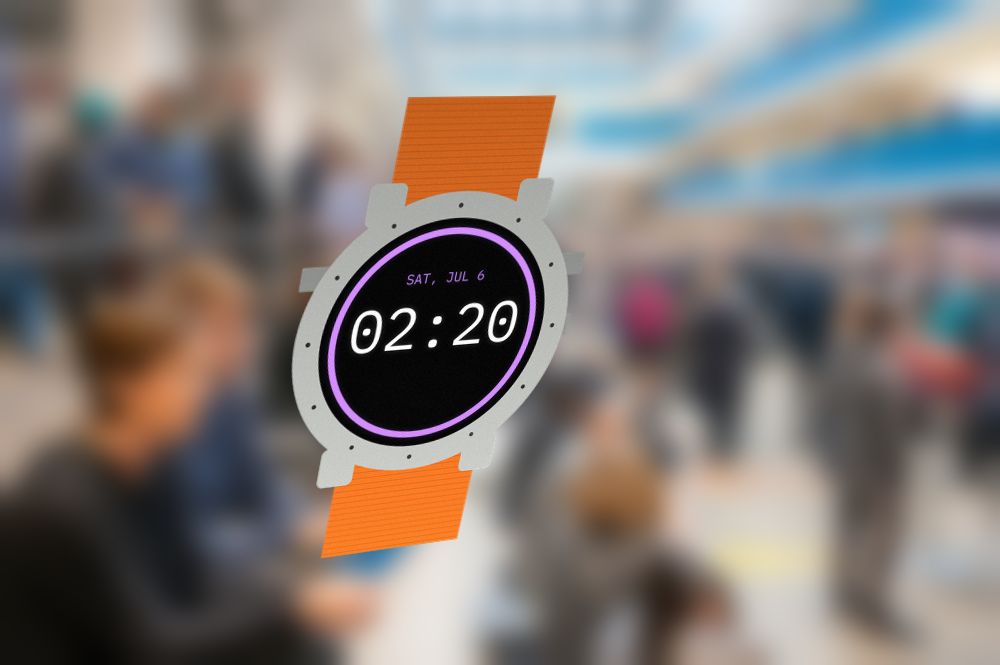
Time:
{"hour": 2, "minute": 20}
